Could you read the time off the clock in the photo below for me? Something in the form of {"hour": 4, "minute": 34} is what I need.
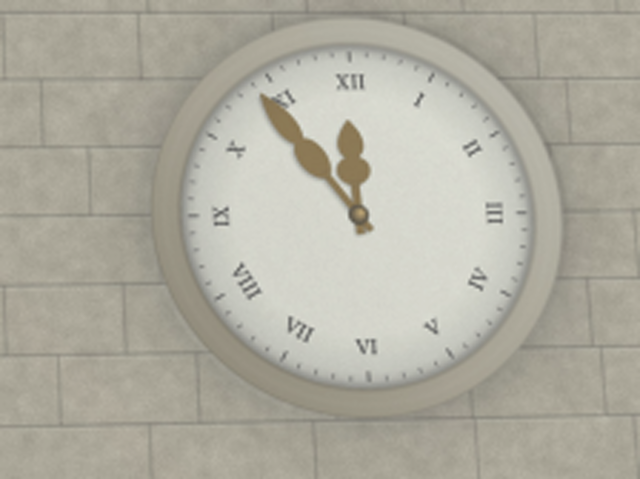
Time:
{"hour": 11, "minute": 54}
